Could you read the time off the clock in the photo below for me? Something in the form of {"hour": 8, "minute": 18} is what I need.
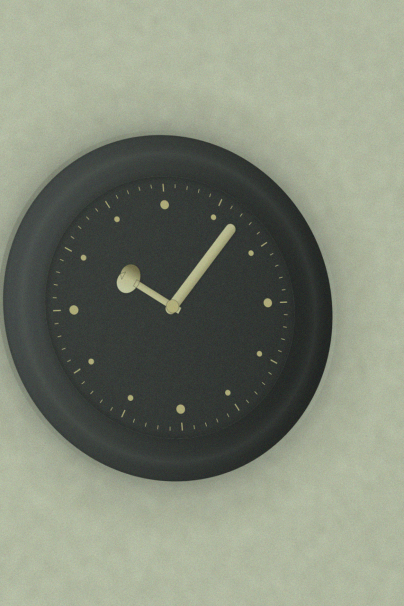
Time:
{"hour": 10, "minute": 7}
